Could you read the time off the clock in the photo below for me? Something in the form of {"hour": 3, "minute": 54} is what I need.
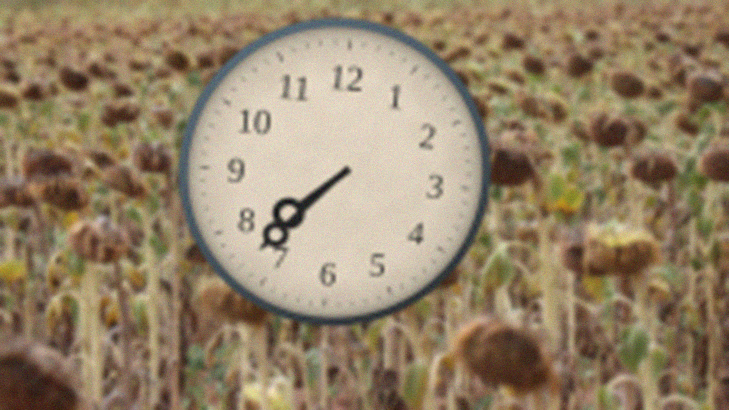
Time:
{"hour": 7, "minute": 37}
